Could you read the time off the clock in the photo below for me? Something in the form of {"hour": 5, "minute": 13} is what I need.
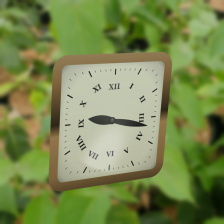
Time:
{"hour": 9, "minute": 17}
